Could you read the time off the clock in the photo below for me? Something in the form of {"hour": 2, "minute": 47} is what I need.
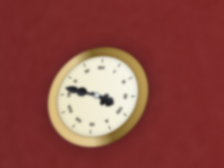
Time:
{"hour": 3, "minute": 47}
